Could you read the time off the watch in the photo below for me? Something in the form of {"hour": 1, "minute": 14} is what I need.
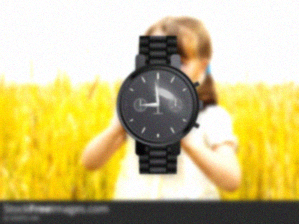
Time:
{"hour": 8, "minute": 59}
